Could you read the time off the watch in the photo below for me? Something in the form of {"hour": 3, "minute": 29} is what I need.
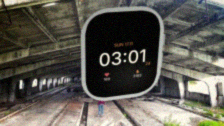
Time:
{"hour": 3, "minute": 1}
